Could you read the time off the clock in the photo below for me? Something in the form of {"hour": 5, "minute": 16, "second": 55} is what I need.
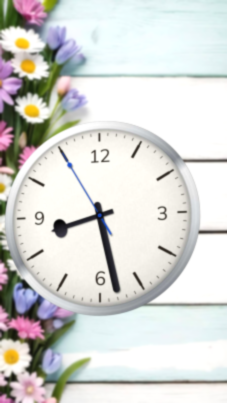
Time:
{"hour": 8, "minute": 27, "second": 55}
